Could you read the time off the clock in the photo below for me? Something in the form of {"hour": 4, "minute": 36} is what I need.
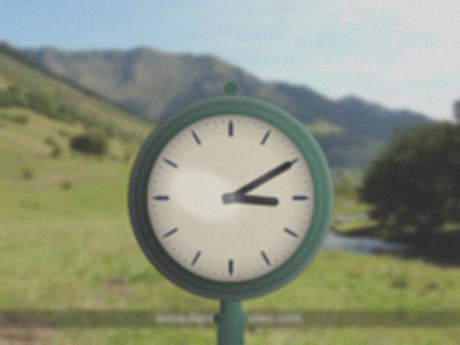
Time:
{"hour": 3, "minute": 10}
